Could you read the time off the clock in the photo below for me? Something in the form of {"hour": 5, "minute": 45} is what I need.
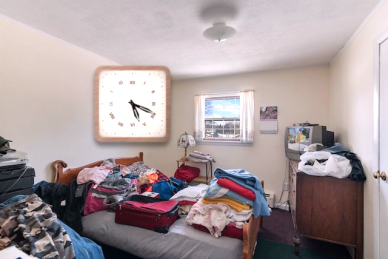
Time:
{"hour": 5, "minute": 19}
